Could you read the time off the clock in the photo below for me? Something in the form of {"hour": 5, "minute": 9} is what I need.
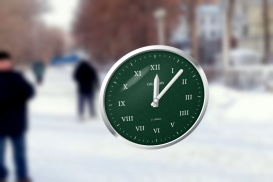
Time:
{"hour": 12, "minute": 7}
